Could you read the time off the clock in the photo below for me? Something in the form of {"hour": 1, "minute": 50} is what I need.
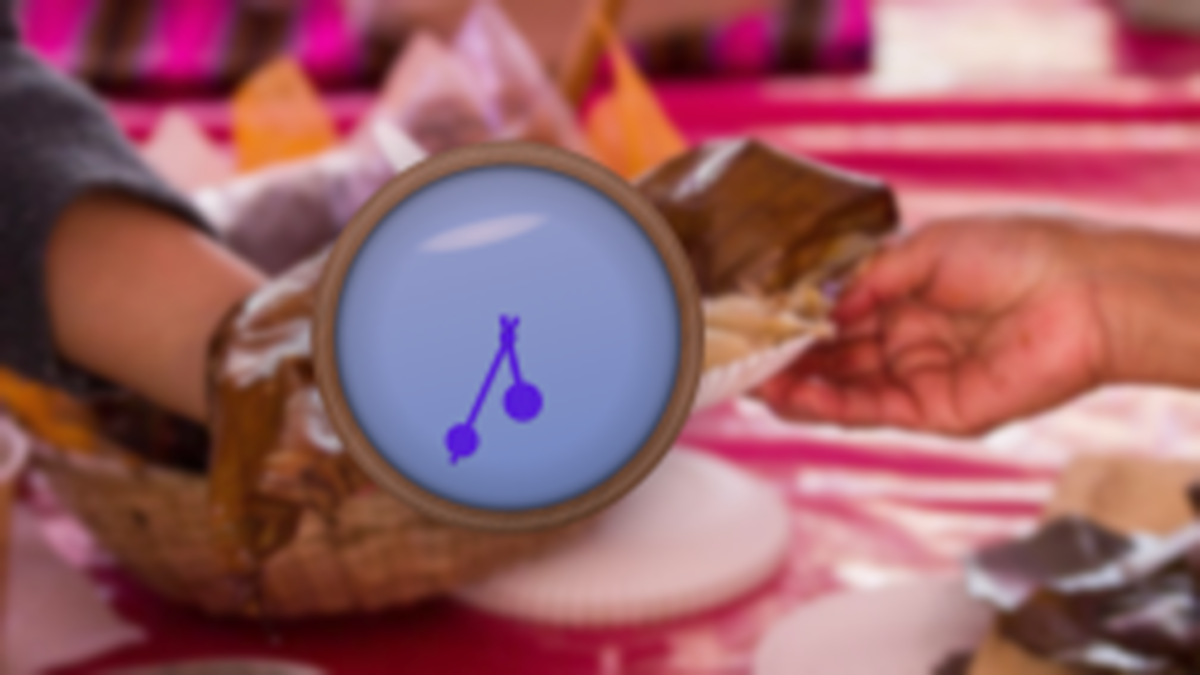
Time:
{"hour": 5, "minute": 34}
